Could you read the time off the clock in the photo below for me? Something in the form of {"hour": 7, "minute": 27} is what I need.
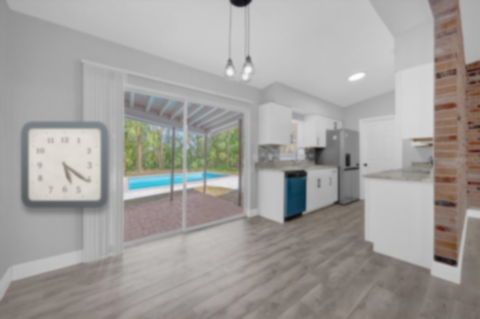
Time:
{"hour": 5, "minute": 21}
